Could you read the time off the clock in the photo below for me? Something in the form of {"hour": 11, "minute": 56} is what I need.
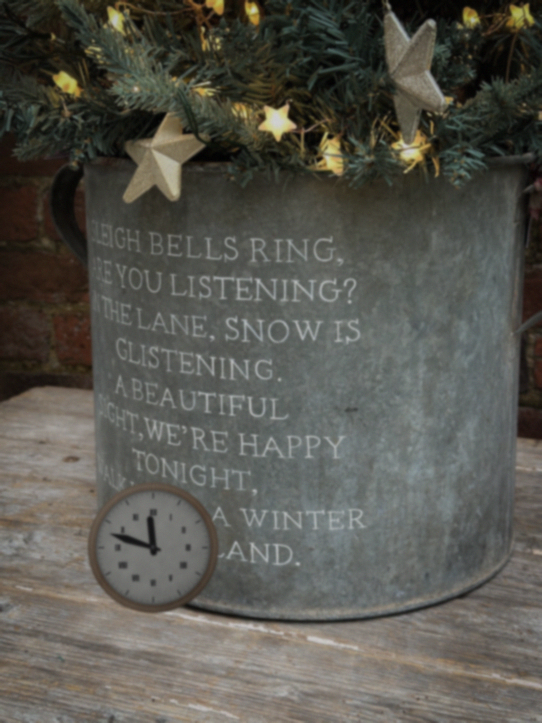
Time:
{"hour": 11, "minute": 48}
